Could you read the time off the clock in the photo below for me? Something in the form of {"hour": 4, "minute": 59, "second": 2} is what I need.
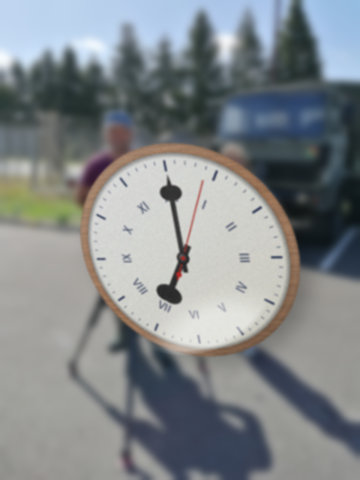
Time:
{"hour": 7, "minute": 0, "second": 4}
